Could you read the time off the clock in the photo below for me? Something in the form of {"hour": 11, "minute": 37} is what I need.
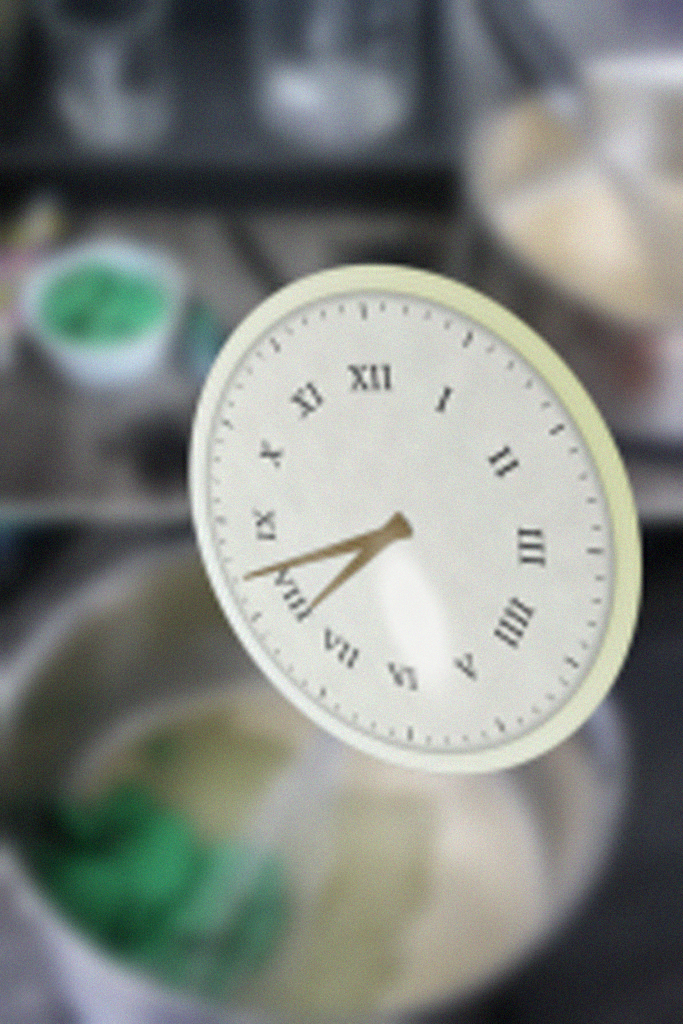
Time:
{"hour": 7, "minute": 42}
